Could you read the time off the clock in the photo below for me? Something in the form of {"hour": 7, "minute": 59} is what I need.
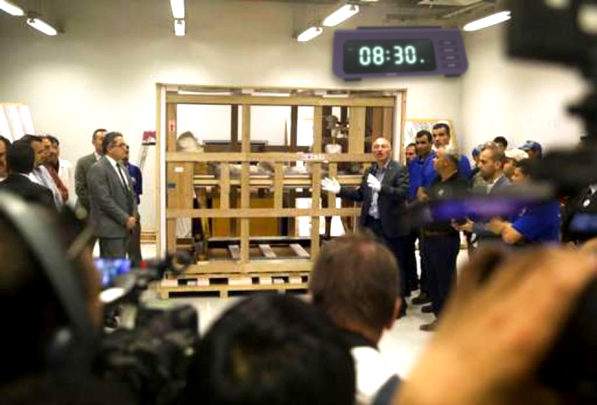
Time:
{"hour": 8, "minute": 30}
